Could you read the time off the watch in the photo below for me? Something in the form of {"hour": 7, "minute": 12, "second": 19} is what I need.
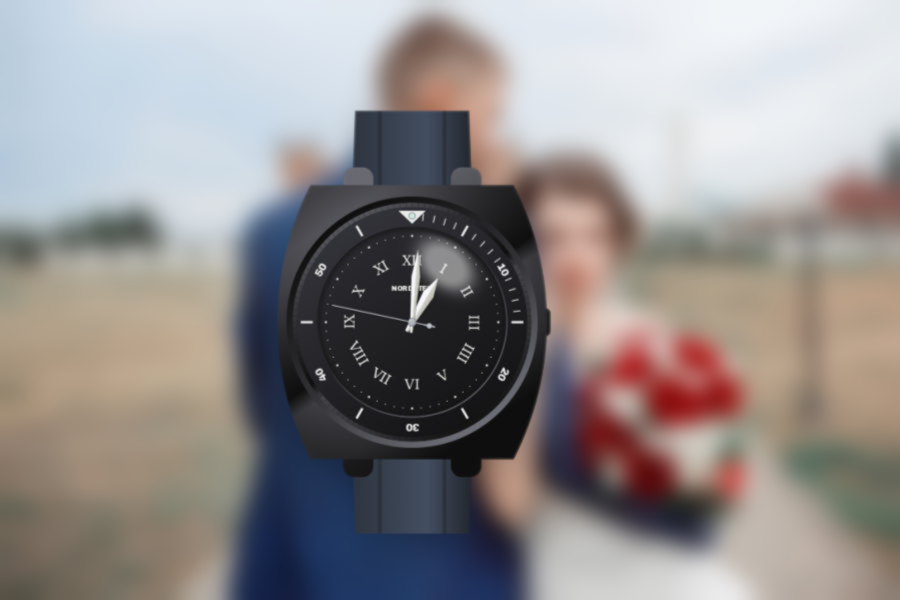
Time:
{"hour": 1, "minute": 0, "second": 47}
